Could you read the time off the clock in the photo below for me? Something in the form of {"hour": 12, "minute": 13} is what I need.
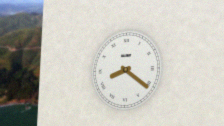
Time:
{"hour": 8, "minute": 21}
